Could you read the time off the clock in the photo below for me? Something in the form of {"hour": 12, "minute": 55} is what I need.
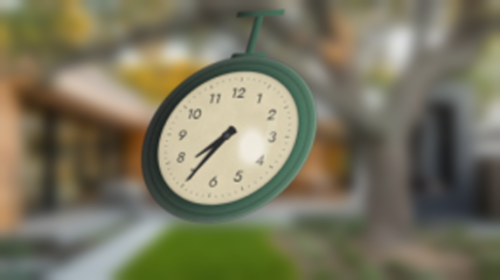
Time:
{"hour": 7, "minute": 35}
